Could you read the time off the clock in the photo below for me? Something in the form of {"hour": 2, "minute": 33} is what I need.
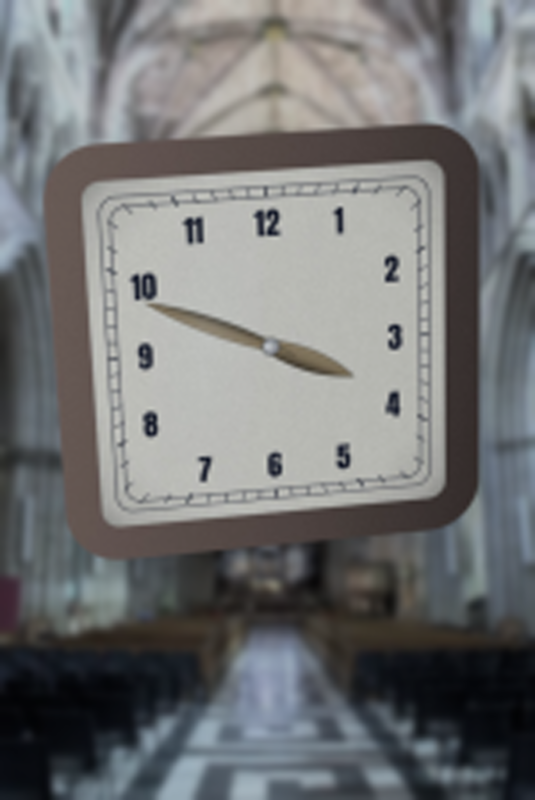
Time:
{"hour": 3, "minute": 49}
